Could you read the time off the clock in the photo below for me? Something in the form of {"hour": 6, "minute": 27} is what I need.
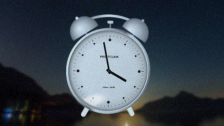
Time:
{"hour": 3, "minute": 58}
